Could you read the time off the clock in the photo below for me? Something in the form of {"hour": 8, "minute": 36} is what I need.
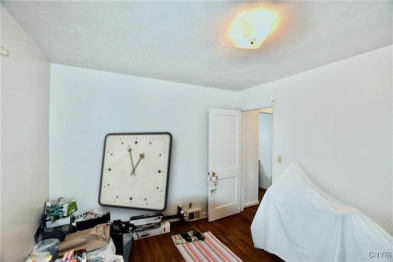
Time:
{"hour": 12, "minute": 57}
